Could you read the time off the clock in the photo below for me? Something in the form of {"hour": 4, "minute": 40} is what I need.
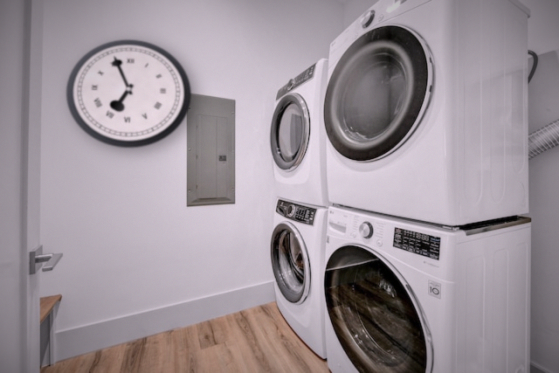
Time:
{"hour": 6, "minute": 56}
